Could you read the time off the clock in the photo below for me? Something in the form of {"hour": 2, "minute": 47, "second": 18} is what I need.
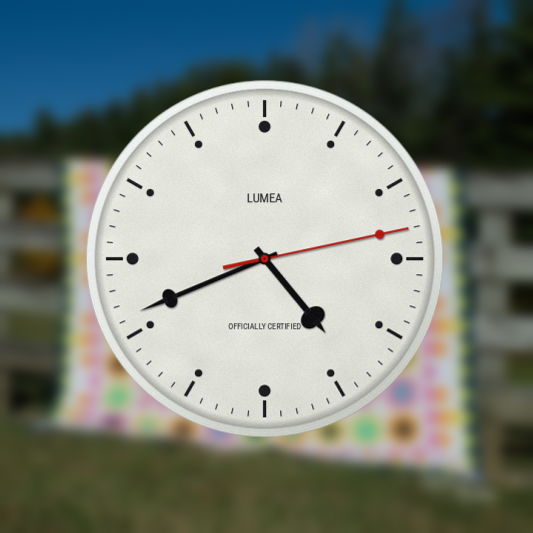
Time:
{"hour": 4, "minute": 41, "second": 13}
